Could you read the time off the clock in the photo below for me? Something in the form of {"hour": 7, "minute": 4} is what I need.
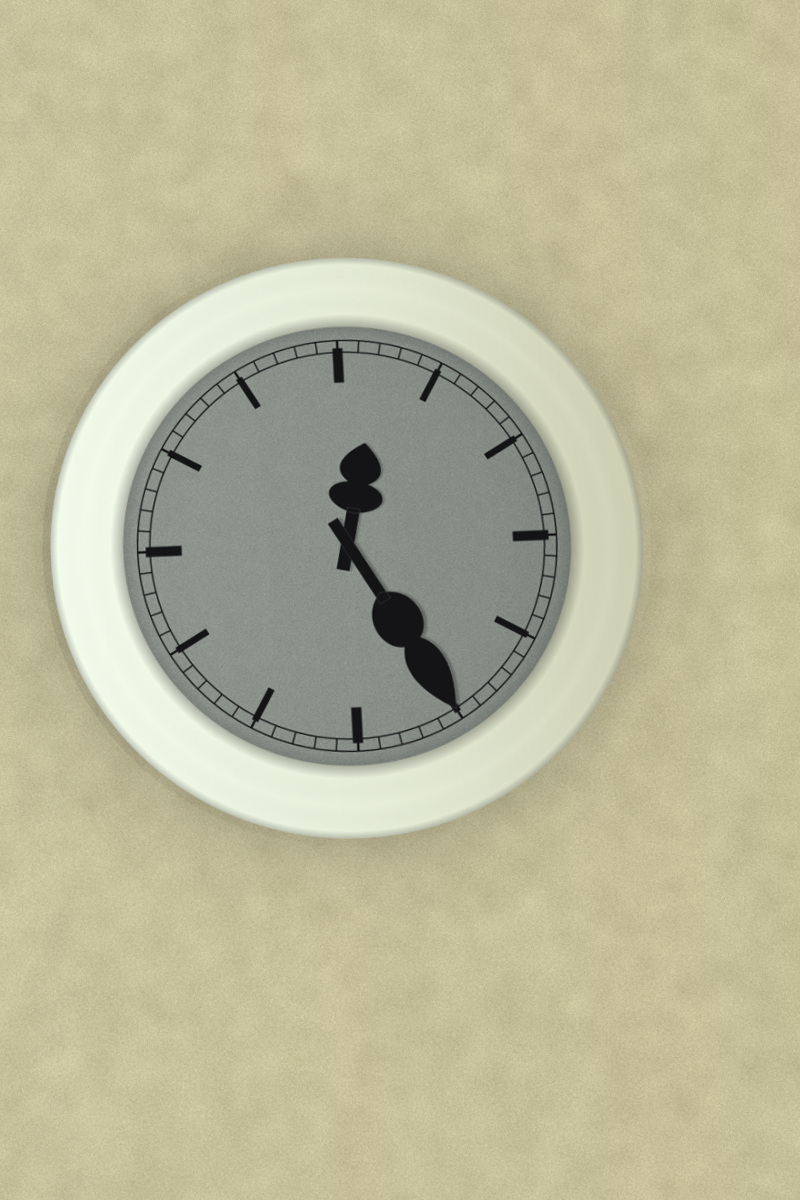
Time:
{"hour": 12, "minute": 25}
